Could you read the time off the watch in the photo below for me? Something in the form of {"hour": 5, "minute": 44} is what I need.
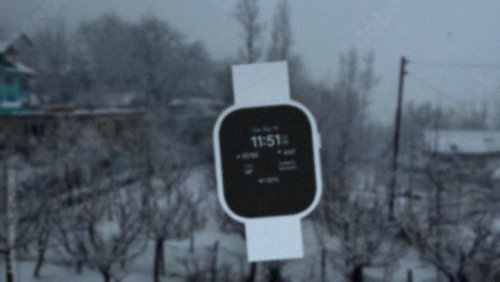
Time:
{"hour": 11, "minute": 51}
